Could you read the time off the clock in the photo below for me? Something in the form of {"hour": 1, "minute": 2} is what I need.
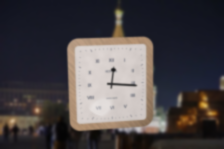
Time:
{"hour": 12, "minute": 16}
